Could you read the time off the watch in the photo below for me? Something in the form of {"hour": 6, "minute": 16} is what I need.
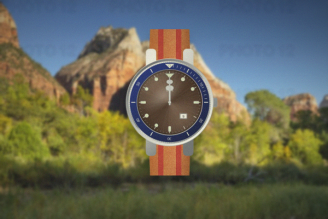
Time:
{"hour": 12, "minute": 0}
